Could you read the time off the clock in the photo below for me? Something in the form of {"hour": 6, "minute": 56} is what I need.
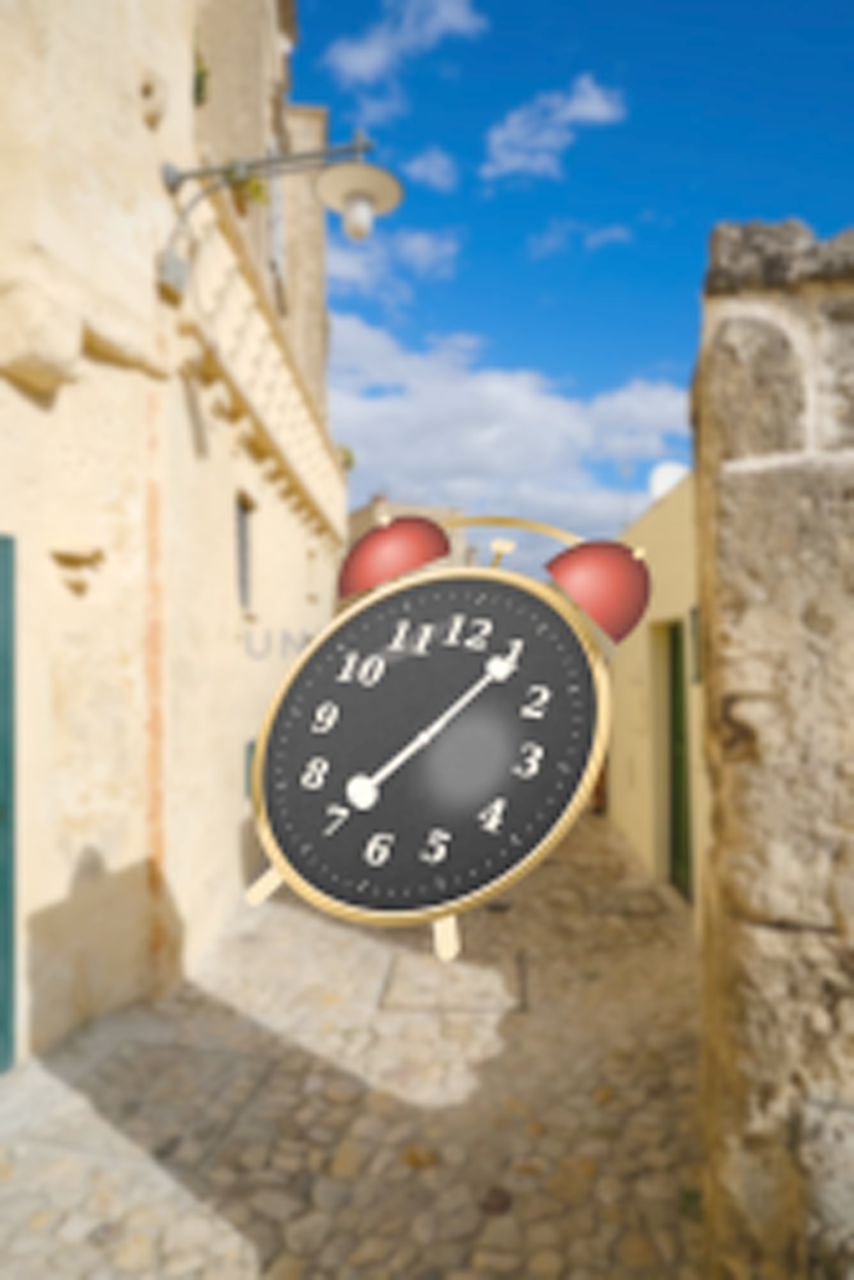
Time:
{"hour": 7, "minute": 5}
